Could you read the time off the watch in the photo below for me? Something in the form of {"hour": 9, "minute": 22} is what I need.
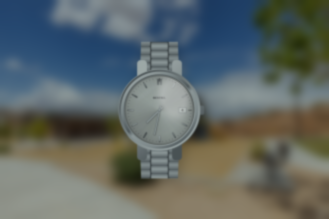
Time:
{"hour": 7, "minute": 32}
